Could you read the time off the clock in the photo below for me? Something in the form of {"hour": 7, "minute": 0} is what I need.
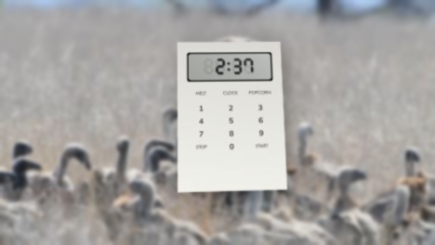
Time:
{"hour": 2, "minute": 37}
